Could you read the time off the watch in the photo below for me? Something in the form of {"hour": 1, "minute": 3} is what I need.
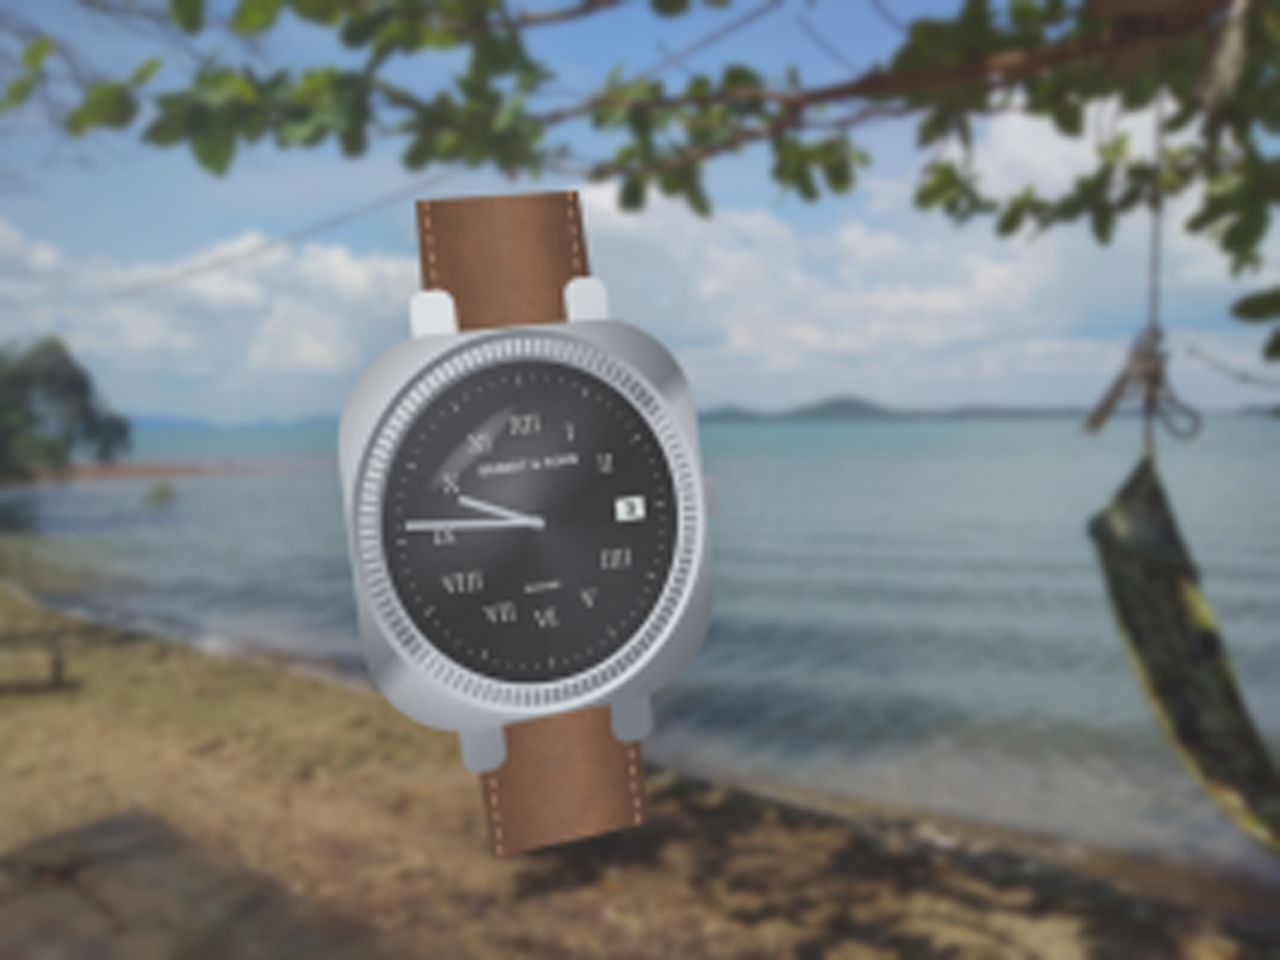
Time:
{"hour": 9, "minute": 46}
